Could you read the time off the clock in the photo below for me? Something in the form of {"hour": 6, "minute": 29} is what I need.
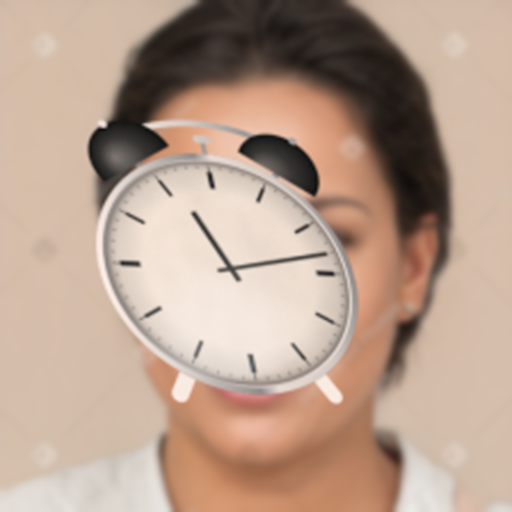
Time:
{"hour": 11, "minute": 13}
